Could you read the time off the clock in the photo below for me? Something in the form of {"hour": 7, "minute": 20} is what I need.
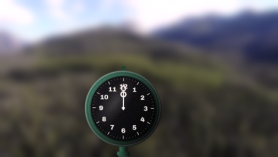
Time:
{"hour": 12, "minute": 0}
